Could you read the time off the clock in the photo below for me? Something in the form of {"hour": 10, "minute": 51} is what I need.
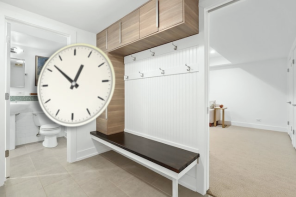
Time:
{"hour": 12, "minute": 52}
